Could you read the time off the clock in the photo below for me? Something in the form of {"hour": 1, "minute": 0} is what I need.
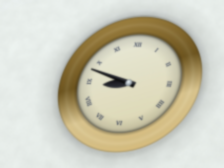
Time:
{"hour": 8, "minute": 48}
